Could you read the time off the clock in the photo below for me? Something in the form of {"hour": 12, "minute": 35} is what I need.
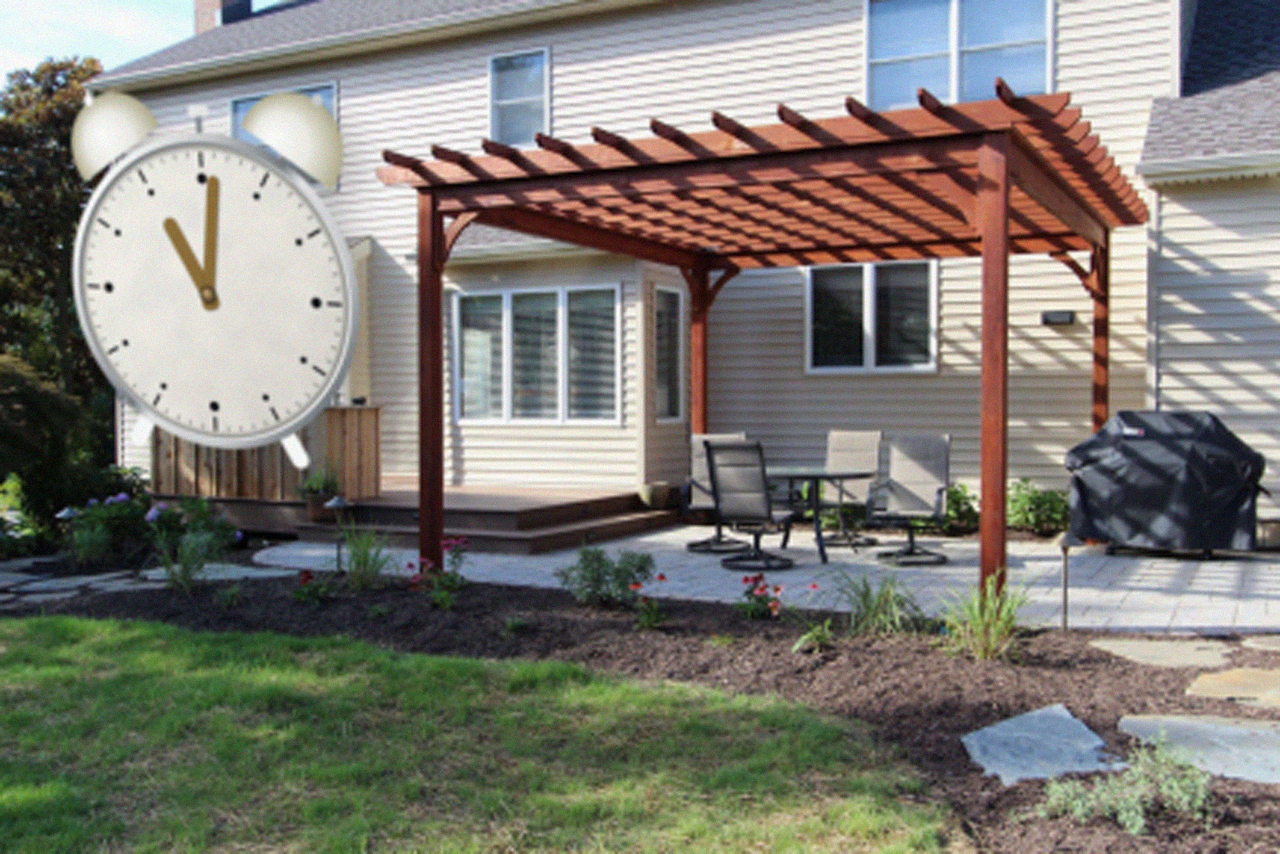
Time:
{"hour": 11, "minute": 1}
